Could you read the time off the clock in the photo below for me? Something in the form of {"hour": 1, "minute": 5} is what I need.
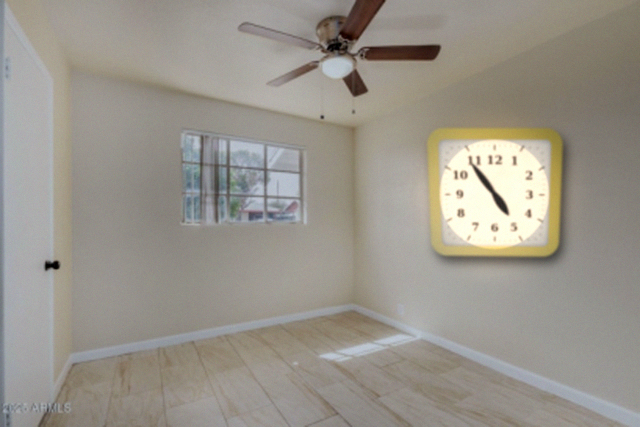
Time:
{"hour": 4, "minute": 54}
